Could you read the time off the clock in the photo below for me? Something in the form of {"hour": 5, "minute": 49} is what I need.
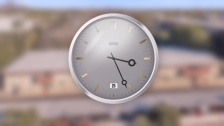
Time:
{"hour": 3, "minute": 26}
